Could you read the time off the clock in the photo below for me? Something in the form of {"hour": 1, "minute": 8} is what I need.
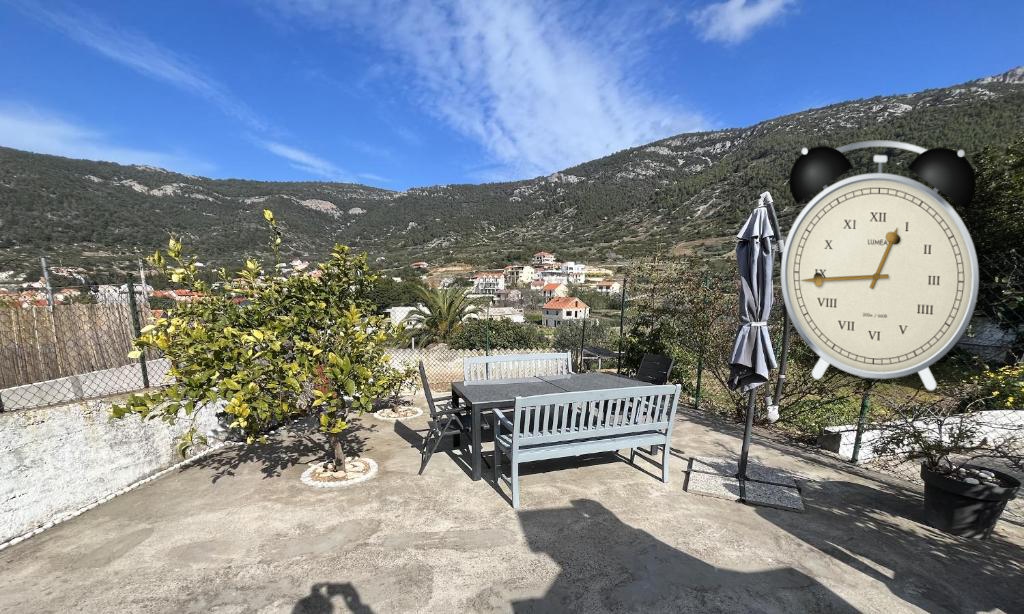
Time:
{"hour": 12, "minute": 44}
